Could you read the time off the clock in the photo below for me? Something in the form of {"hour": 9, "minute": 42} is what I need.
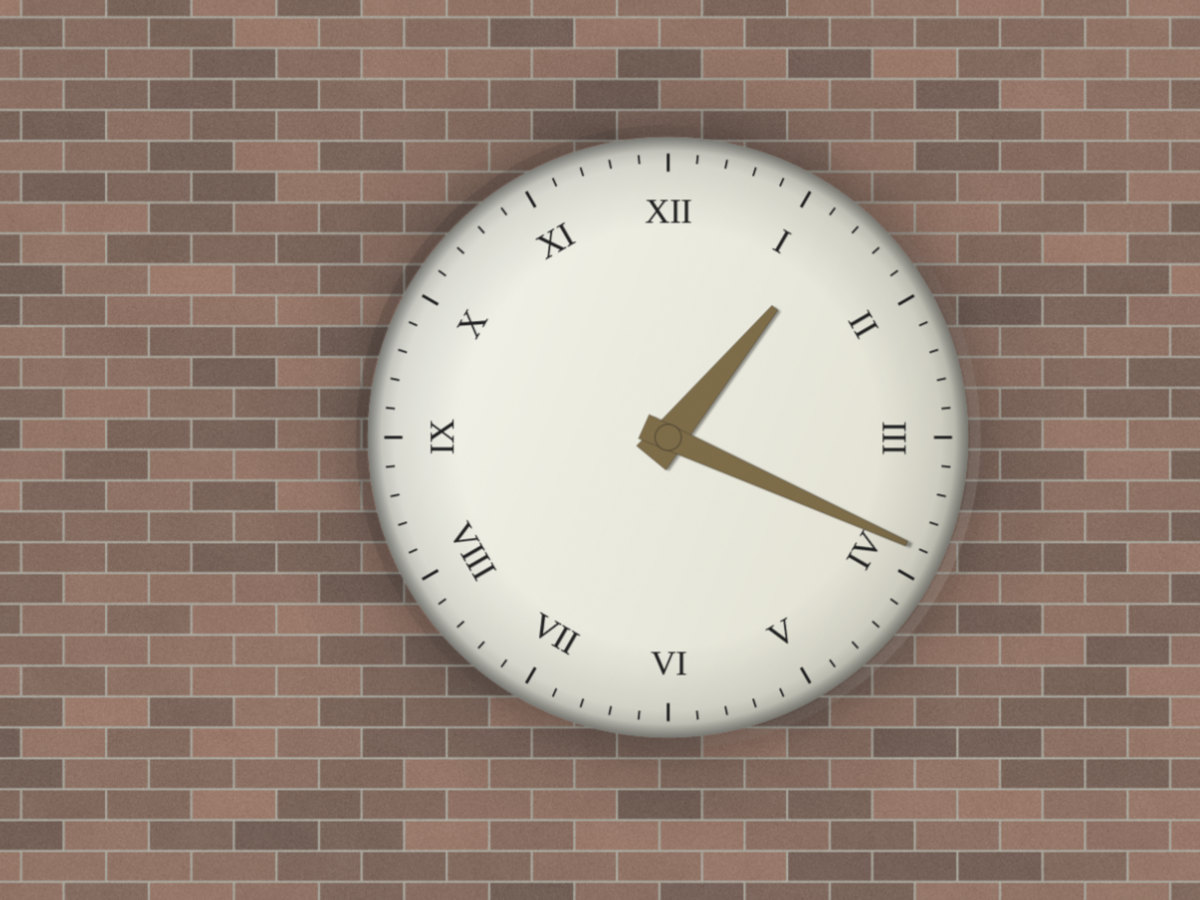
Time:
{"hour": 1, "minute": 19}
